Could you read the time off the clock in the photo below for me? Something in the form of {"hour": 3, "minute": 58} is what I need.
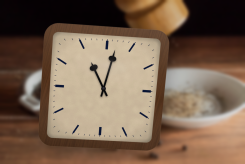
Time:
{"hour": 11, "minute": 2}
